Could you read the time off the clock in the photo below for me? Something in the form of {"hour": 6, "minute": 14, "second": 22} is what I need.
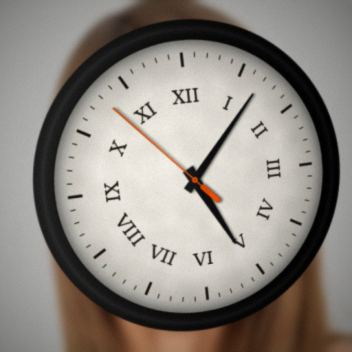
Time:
{"hour": 5, "minute": 6, "second": 53}
